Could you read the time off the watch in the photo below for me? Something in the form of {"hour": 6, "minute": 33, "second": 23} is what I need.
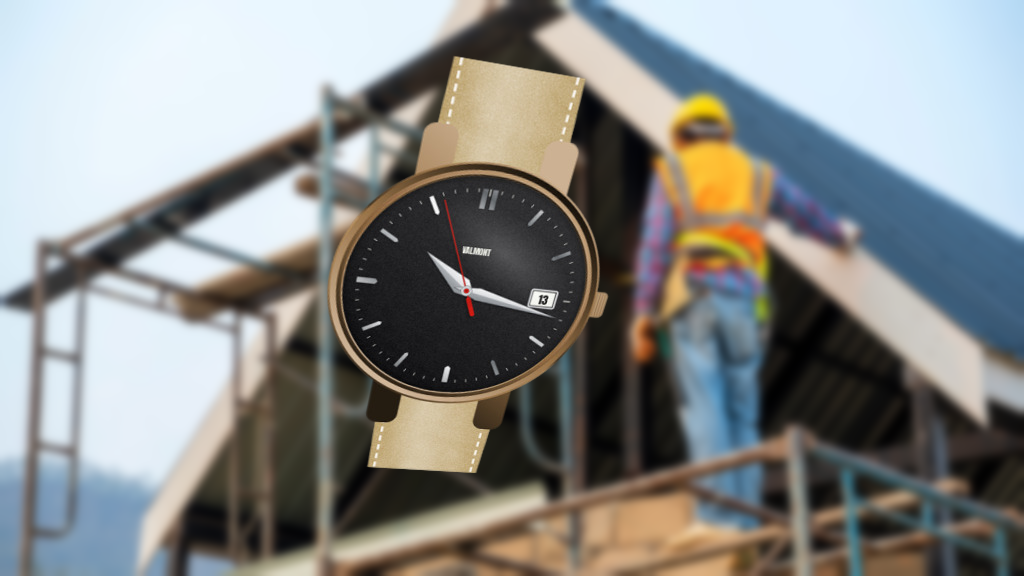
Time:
{"hour": 10, "minute": 16, "second": 56}
